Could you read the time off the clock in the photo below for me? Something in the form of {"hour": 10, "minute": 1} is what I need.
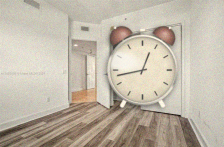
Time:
{"hour": 12, "minute": 43}
